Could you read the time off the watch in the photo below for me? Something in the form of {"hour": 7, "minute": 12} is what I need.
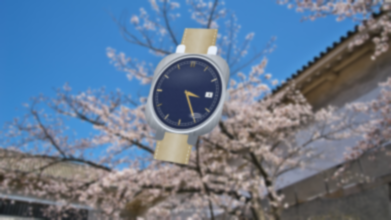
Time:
{"hour": 3, "minute": 25}
